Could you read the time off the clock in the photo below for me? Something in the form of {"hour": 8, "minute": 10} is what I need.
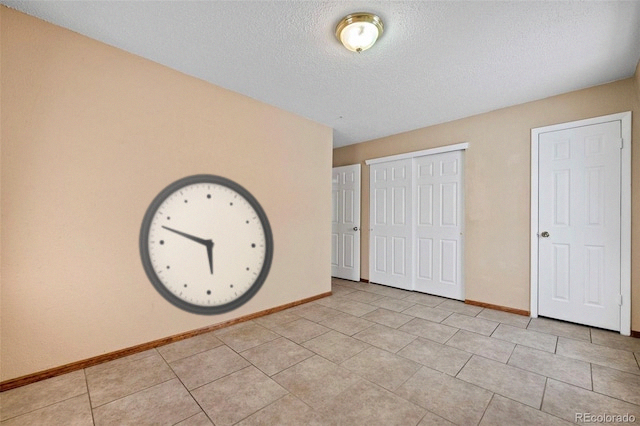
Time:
{"hour": 5, "minute": 48}
